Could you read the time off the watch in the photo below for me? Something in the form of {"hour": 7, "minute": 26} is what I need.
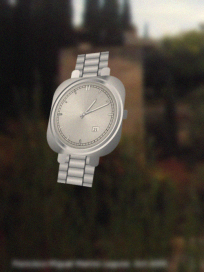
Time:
{"hour": 1, "minute": 11}
